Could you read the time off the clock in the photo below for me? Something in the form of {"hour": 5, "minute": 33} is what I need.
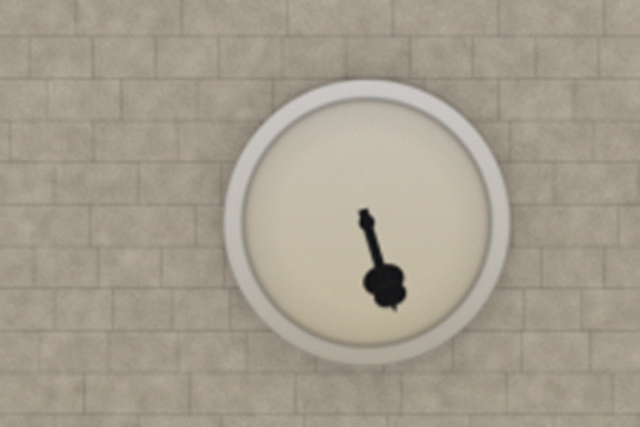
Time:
{"hour": 5, "minute": 27}
